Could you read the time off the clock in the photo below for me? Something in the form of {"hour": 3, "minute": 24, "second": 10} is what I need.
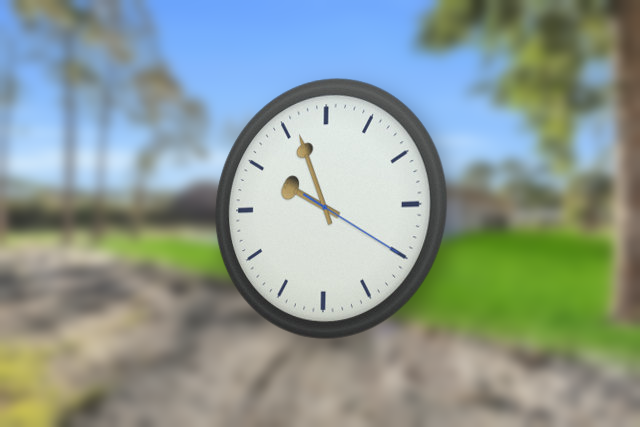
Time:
{"hour": 9, "minute": 56, "second": 20}
